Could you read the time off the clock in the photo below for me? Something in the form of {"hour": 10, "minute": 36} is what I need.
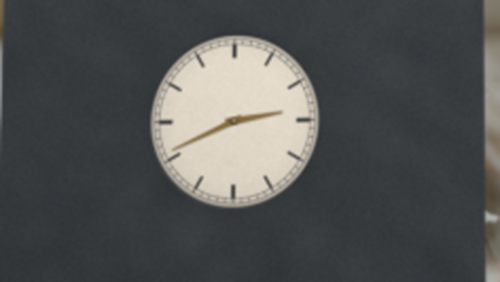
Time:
{"hour": 2, "minute": 41}
